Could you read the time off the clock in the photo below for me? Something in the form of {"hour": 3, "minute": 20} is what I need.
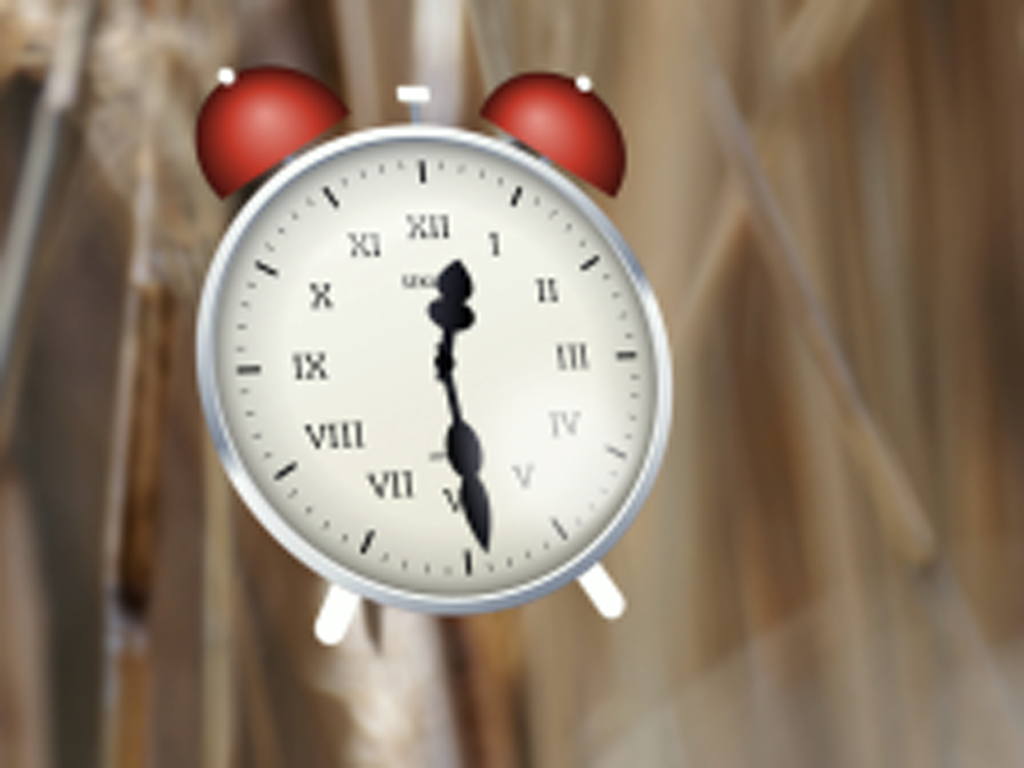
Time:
{"hour": 12, "minute": 29}
